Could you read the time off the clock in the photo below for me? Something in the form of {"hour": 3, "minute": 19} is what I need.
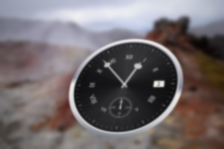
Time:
{"hour": 12, "minute": 53}
